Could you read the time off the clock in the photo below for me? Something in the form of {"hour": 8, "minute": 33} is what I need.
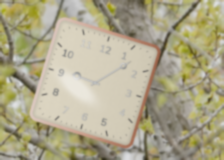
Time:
{"hour": 9, "minute": 7}
